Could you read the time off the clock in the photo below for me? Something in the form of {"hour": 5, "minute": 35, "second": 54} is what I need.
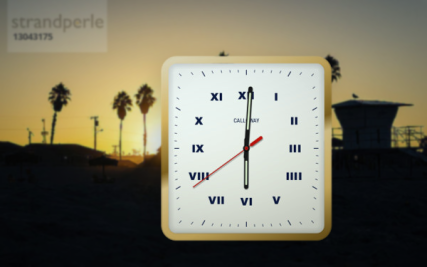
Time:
{"hour": 6, "minute": 0, "second": 39}
